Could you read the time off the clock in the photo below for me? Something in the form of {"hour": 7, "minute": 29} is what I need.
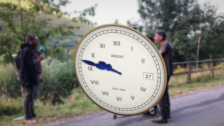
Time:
{"hour": 9, "minute": 47}
